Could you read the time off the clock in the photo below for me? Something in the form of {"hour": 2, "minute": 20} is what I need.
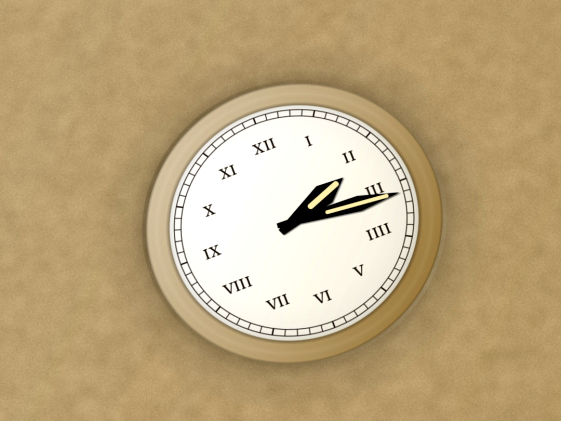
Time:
{"hour": 2, "minute": 16}
